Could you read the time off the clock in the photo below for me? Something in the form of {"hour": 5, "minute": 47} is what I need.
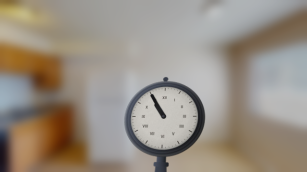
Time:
{"hour": 10, "minute": 55}
